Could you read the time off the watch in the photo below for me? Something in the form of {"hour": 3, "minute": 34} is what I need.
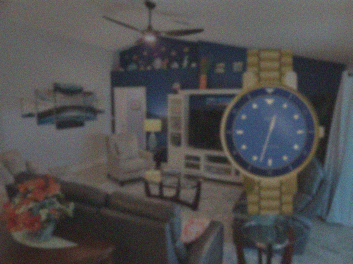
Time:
{"hour": 12, "minute": 33}
